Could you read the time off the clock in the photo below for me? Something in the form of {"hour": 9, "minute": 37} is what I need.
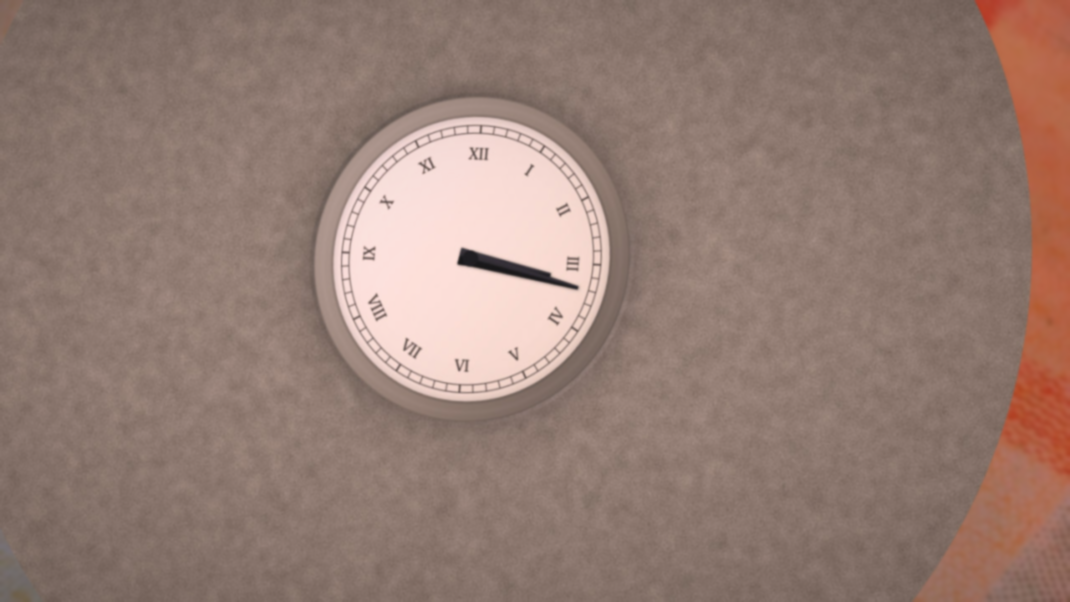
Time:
{"hour": 3, "minute": 17}
